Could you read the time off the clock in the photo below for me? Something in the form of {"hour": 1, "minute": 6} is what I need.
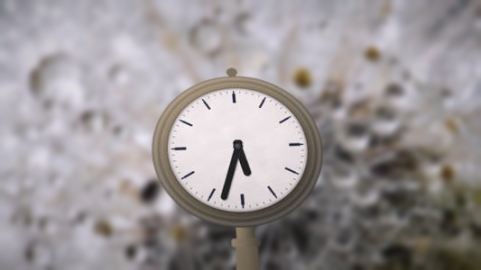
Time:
{"hour": 5, "minute": 33}
